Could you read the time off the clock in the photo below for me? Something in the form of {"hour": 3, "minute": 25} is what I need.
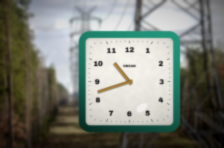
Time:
{"hour": 10, "minute": 42}
